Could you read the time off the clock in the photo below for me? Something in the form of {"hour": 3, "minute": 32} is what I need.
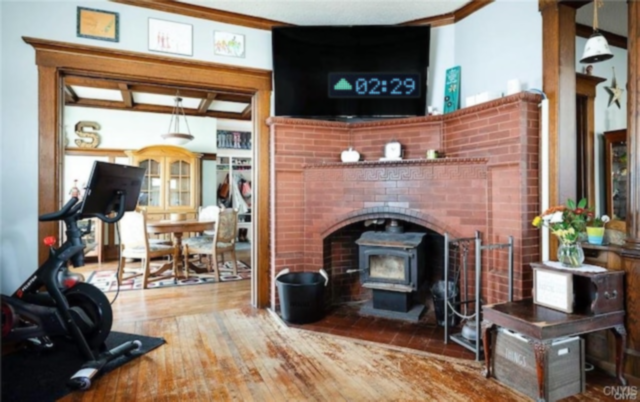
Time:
{"hour": 2, "minute": 29}
